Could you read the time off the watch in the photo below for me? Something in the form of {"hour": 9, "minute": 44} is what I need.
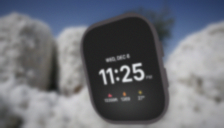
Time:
{"hour": 11, "minute": 25}
